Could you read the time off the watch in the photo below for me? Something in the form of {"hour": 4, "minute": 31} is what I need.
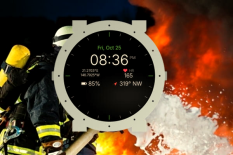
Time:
{"hour": 8, "minute": 36}
